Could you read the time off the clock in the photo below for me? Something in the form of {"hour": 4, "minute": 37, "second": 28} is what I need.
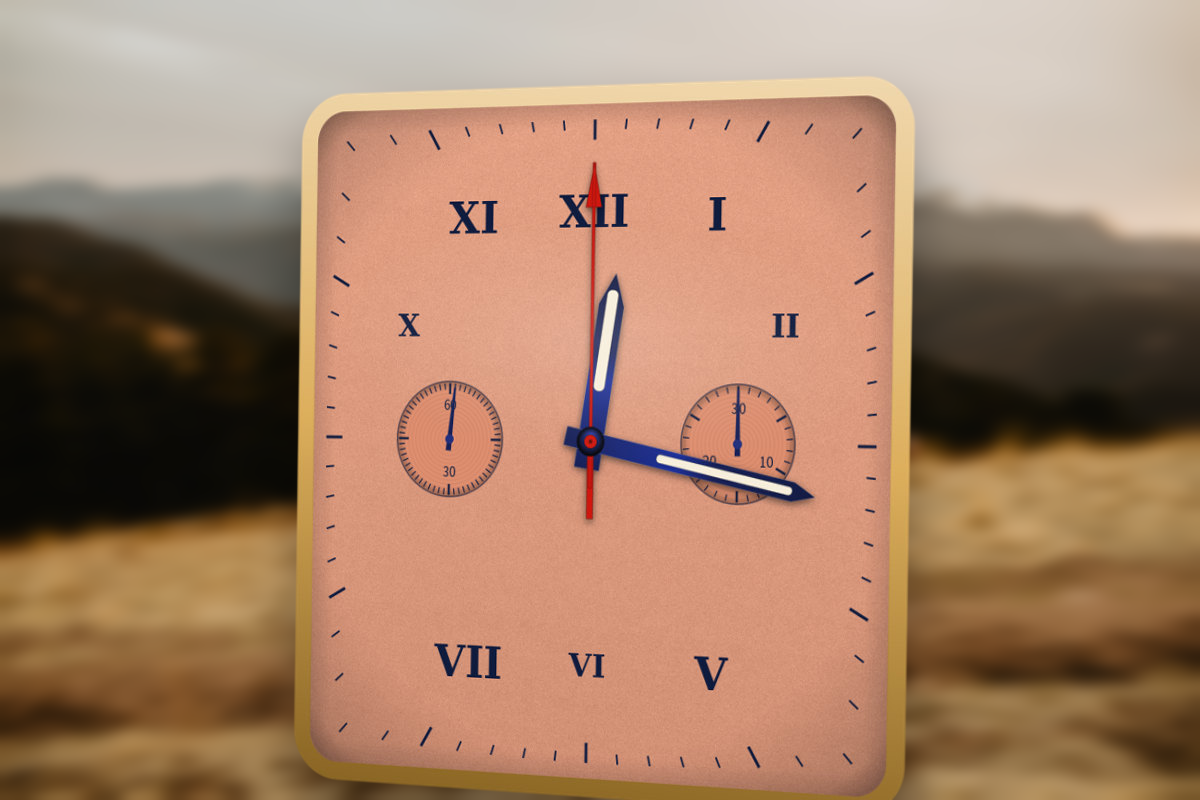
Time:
{"hour": 12, "minute": 17, "second": 1}
